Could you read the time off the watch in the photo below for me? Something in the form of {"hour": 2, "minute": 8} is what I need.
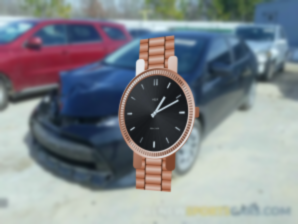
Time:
{"hour": 1, "minute": 11}
